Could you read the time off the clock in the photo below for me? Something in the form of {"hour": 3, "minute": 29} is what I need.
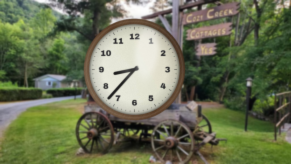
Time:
{"hour": 8, "minute": 37}
